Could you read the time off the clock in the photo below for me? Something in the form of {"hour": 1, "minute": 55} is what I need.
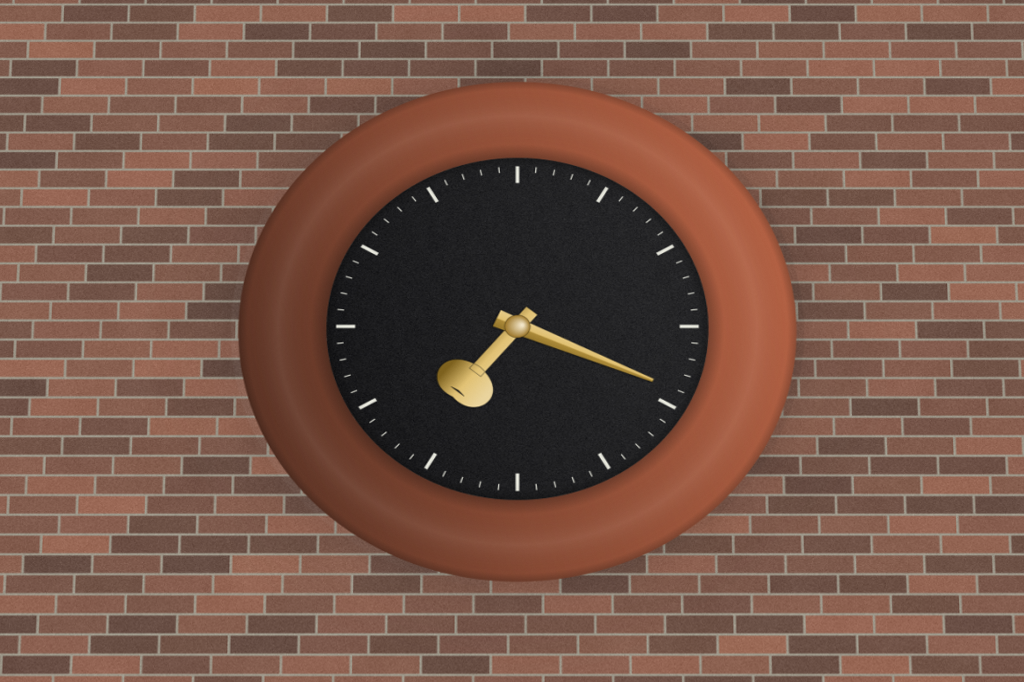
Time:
{"hour": 7, "minute": 19}
